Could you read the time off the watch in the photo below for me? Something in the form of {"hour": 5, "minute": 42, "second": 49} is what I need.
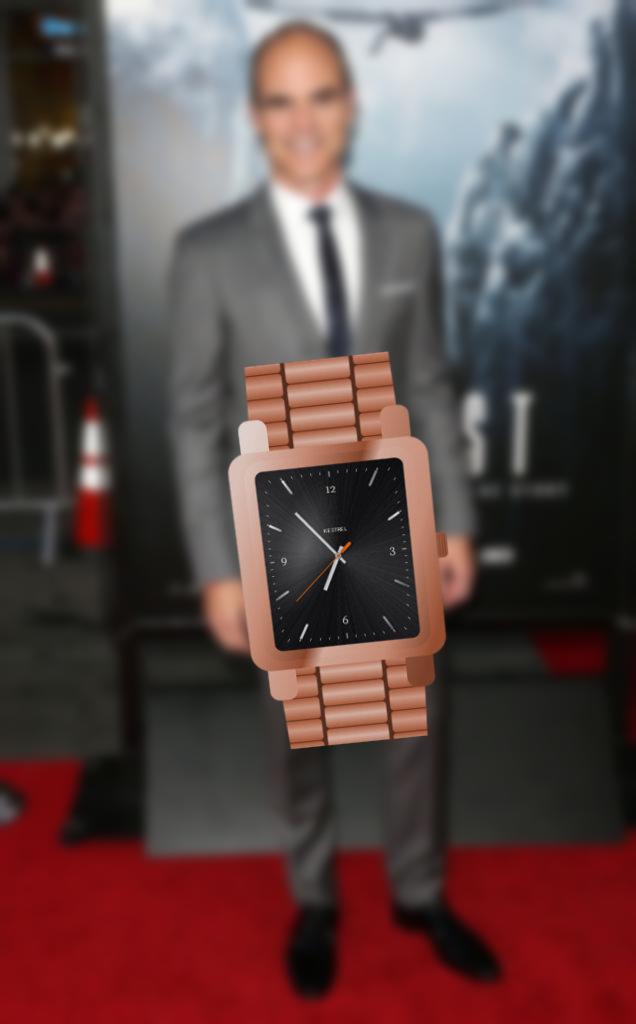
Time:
{"hour": 6, "minute": 53, "second": 38}
